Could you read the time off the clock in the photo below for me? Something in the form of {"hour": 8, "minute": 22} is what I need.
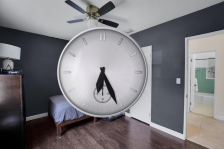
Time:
{"hour": 6, "minute": 26}
